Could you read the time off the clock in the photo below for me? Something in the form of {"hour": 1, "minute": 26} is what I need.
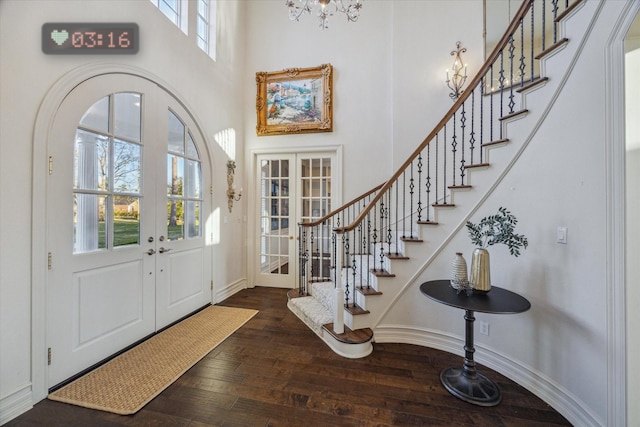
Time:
{"hour": 3, "minute": 16}
